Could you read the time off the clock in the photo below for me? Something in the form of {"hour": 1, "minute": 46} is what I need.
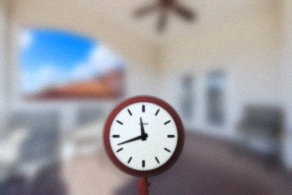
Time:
{"hour": 11, "minute": 42}
